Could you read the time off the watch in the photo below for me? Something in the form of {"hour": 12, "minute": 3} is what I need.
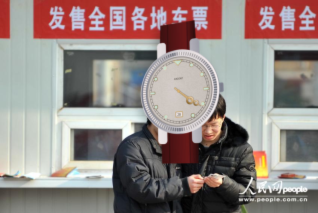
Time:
{"hour": 4, "minute": 21}
